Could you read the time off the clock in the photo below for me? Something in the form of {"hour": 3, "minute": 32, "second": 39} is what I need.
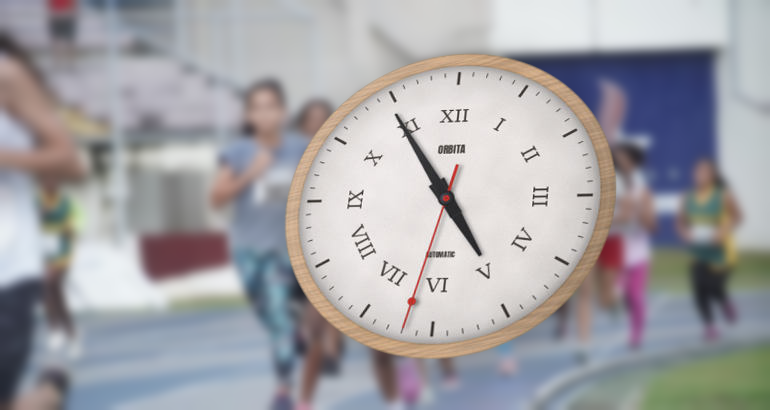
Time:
{"hour": 4, "minute": 54, "second": 32}
